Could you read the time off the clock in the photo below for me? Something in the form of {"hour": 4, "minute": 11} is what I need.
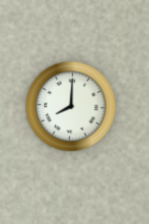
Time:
{"hour": 8, "minute": 0}
